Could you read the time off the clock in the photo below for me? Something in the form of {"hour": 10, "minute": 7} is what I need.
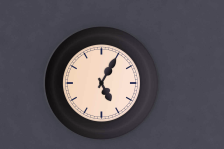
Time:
{"hour": 5, "minute": 5}
